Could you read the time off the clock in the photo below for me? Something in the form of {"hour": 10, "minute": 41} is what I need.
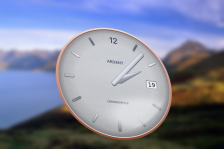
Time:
{"hour": 2, "minute": 7}
